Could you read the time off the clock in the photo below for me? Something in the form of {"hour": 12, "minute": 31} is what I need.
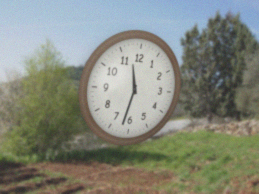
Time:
{"hour": 11, "minute": 32}
